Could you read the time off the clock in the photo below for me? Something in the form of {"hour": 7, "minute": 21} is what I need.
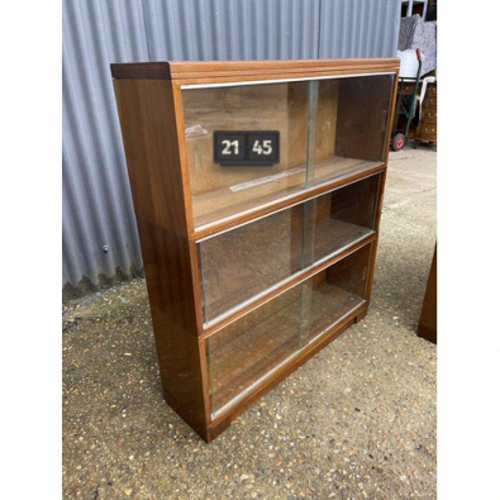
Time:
{"hour": 21, "minute": 45}
